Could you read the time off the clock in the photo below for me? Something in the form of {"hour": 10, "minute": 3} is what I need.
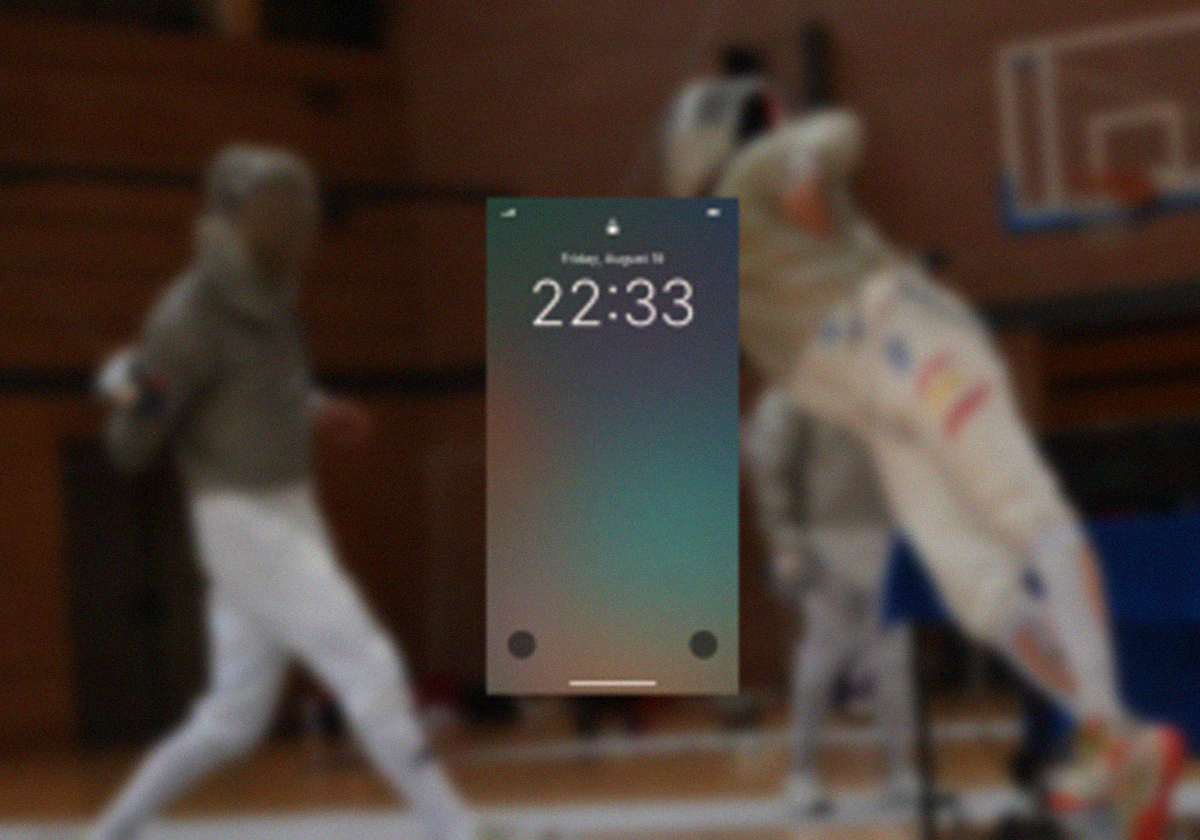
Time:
{"hour": 22, "minute": 33}
